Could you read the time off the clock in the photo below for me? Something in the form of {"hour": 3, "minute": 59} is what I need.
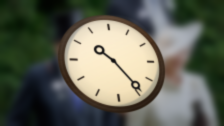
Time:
{"hour": 10, "minute": 24}
